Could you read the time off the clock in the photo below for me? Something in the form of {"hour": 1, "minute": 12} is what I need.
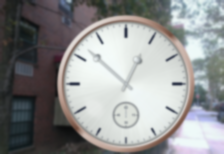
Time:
{"hour": 12, "minute": 52}
